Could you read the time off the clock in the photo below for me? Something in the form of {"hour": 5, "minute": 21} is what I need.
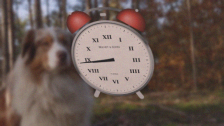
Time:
{"hour": 8, "minute": 44}
